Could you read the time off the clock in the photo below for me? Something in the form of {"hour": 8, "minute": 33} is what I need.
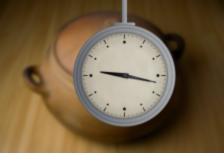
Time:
{"hour": 9, "minute": 17}
